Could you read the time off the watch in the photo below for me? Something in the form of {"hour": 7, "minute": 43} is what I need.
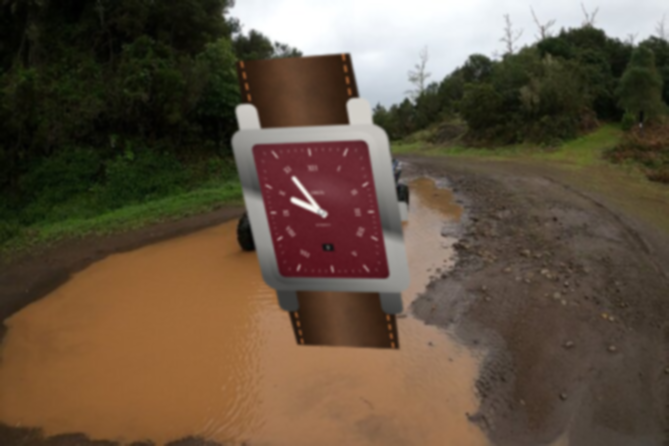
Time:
{"hour": 9, "minute": 55}
